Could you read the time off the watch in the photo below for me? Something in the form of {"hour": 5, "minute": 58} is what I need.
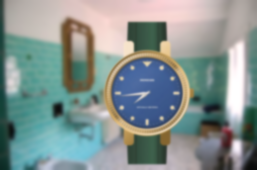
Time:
{"hour": 7, "minute": 44}
